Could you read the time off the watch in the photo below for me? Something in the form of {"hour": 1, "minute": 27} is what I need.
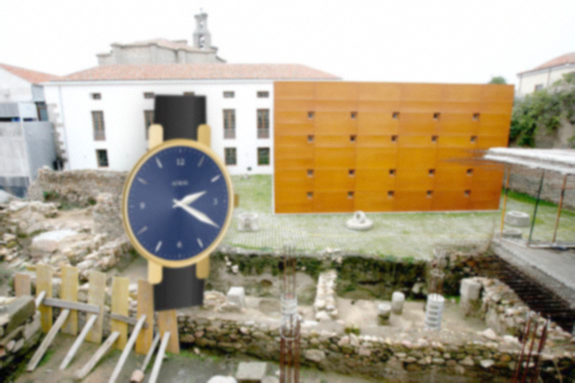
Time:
{"hour": 2, "minute": 20}
